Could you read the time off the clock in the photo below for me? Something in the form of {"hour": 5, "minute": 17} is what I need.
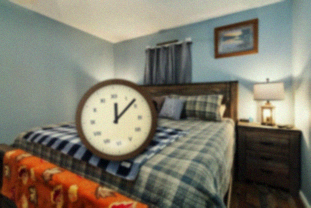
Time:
{"hour": 12, "minute": 8}
